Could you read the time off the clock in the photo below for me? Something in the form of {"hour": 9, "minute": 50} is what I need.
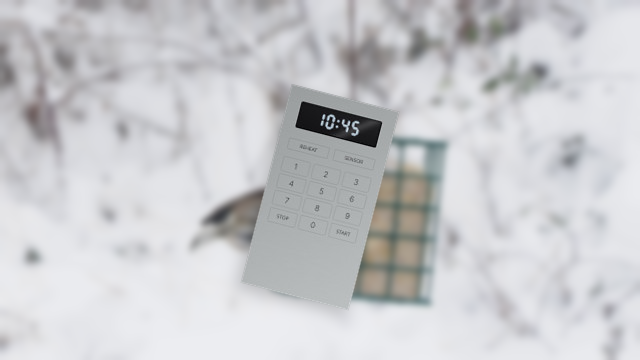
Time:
{"hour": 10, "minute": 45}
